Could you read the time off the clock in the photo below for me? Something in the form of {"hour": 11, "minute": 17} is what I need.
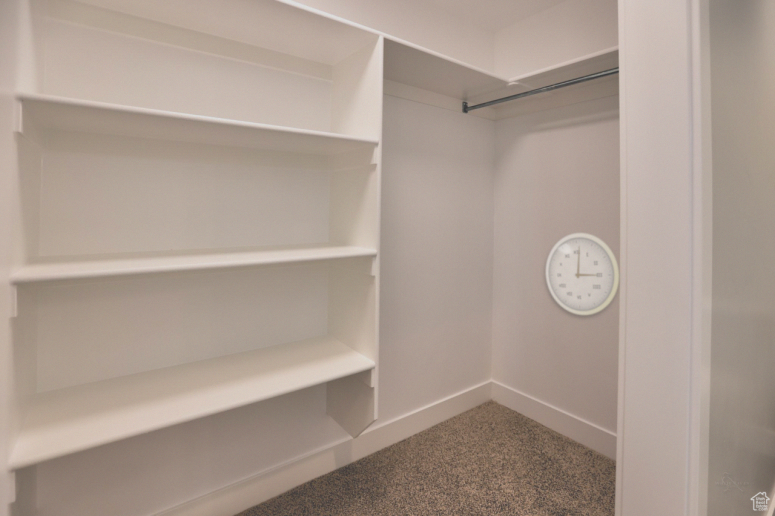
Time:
{"hour": 3, "minute": 1}
